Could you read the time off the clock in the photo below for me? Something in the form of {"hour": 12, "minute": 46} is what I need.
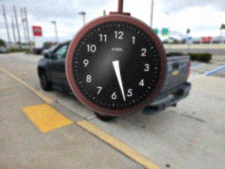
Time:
{"hour": 5, "minute": 27}
